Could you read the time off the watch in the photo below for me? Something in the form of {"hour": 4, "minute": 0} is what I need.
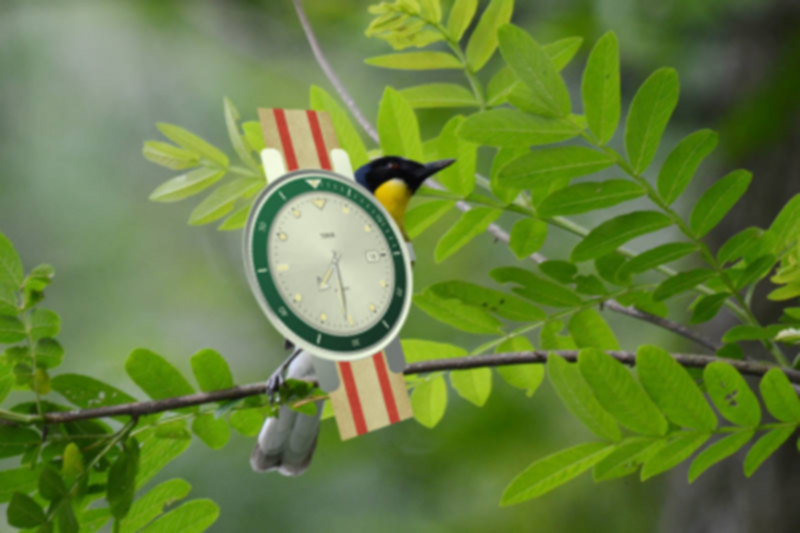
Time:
{"hour": 7, "minute": 31}
